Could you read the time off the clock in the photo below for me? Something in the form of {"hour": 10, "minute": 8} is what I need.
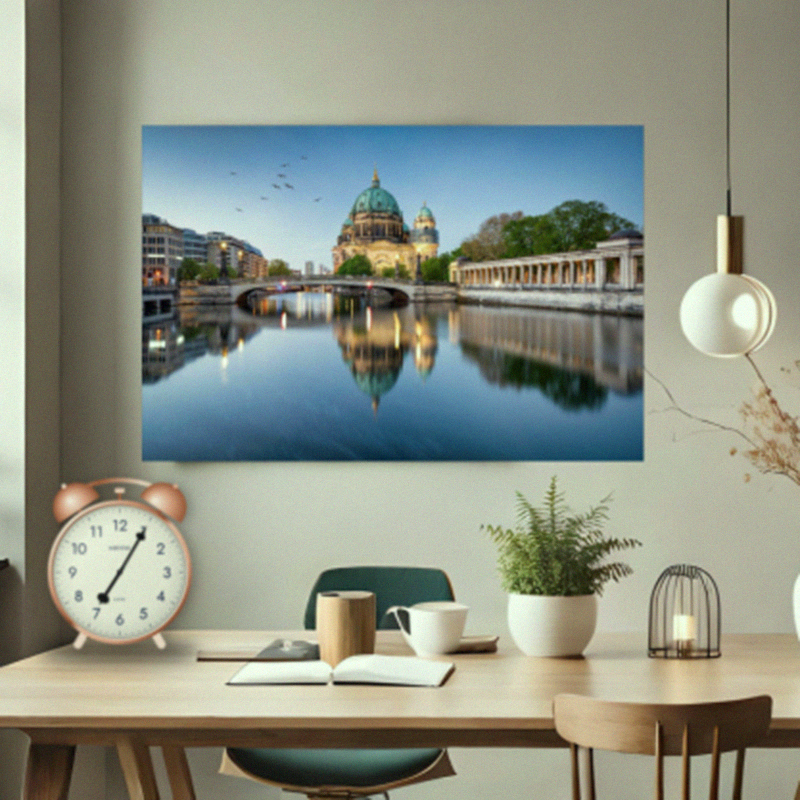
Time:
{"hour": 7, "minute": 5}
